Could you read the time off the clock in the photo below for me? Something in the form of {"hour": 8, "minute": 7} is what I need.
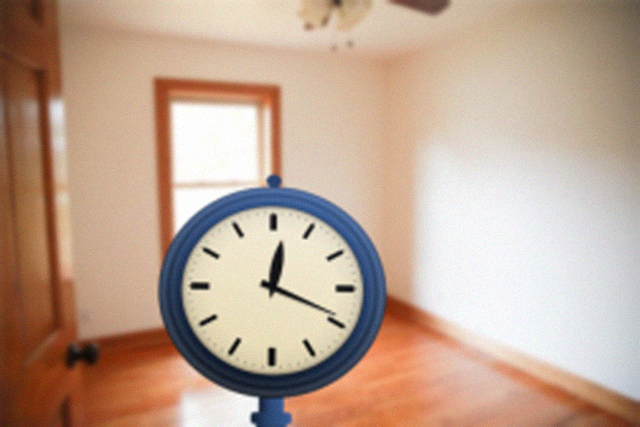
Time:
{"hour": 12, "minute": 19}
